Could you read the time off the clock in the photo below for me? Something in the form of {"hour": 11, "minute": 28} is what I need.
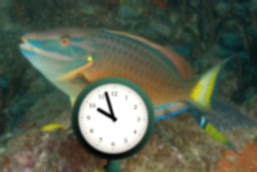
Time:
{"hour": 9, "minute": 57}
